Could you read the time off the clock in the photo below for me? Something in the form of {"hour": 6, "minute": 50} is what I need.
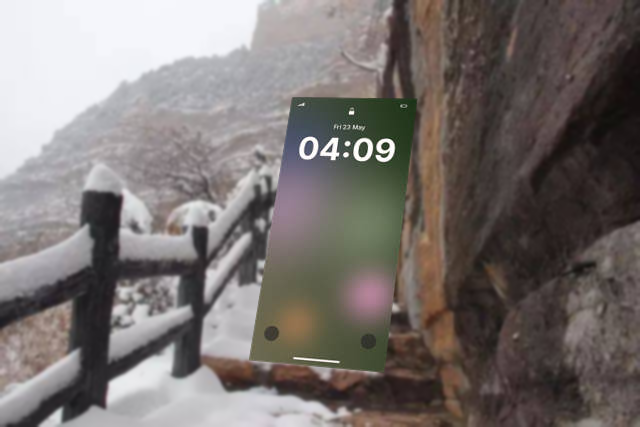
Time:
{"hour": 4, "minute": 9}
